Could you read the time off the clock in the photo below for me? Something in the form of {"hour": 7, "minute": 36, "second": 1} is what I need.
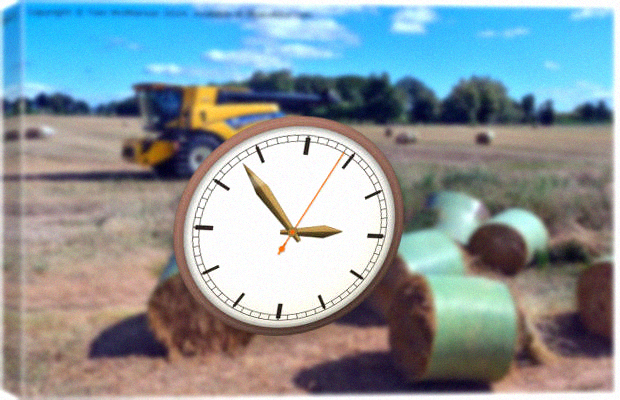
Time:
{"hour": 2, "minute": 53, "second": 4}
